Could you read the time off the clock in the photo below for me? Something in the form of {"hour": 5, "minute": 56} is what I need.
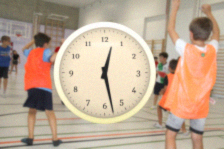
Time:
{"hour": 12, "minute": 28}
